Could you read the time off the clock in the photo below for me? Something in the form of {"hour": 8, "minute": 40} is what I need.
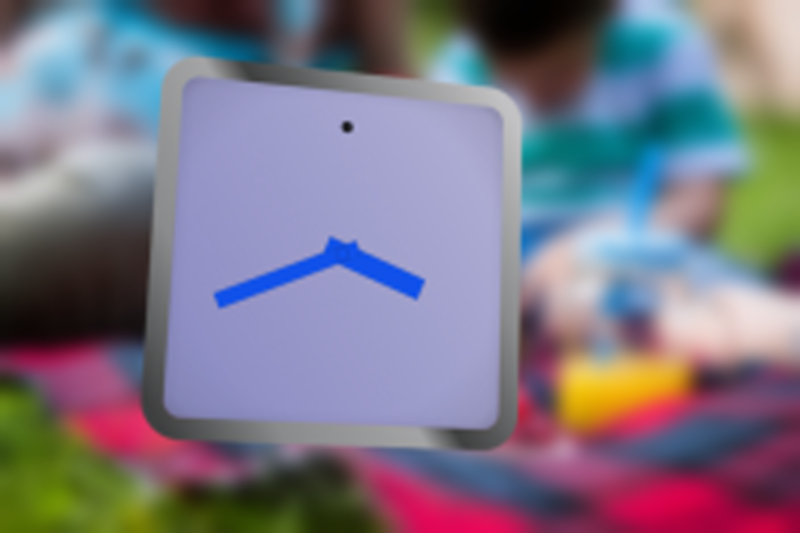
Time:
{"hour": 3, "minute": 41}
